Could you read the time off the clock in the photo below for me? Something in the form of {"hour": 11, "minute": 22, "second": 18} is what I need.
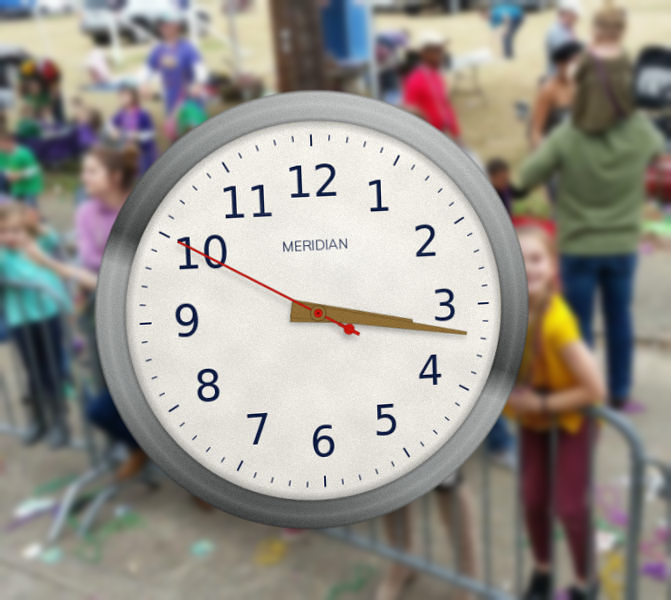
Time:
{"hour": 3, "minute": 16, "second": 50}
